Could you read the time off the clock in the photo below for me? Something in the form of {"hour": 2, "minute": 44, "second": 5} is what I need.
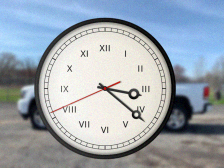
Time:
{"hour": 3, "minute": 21, "second": 41}
